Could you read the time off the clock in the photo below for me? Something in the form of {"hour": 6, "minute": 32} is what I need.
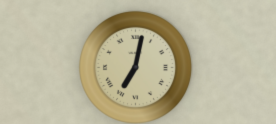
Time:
{"hour": 7, "minute": 2}
